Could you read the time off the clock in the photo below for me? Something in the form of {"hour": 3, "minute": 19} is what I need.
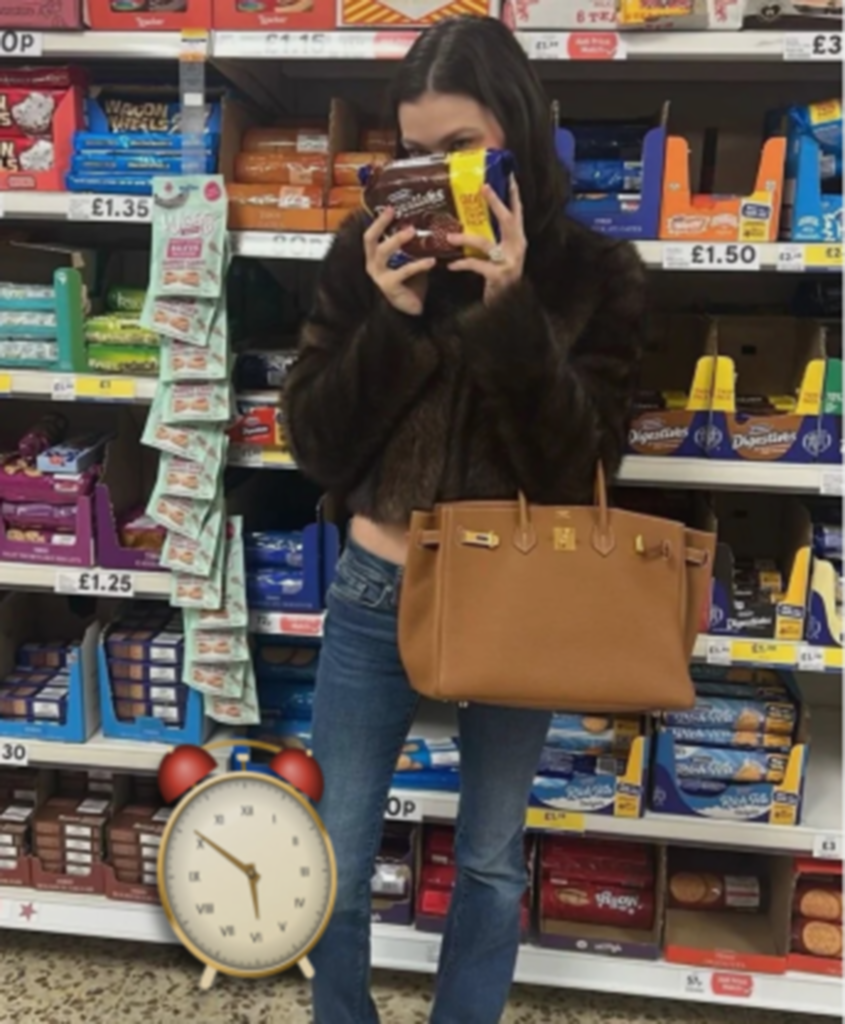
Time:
{"hour": 5, "minute": 51}
